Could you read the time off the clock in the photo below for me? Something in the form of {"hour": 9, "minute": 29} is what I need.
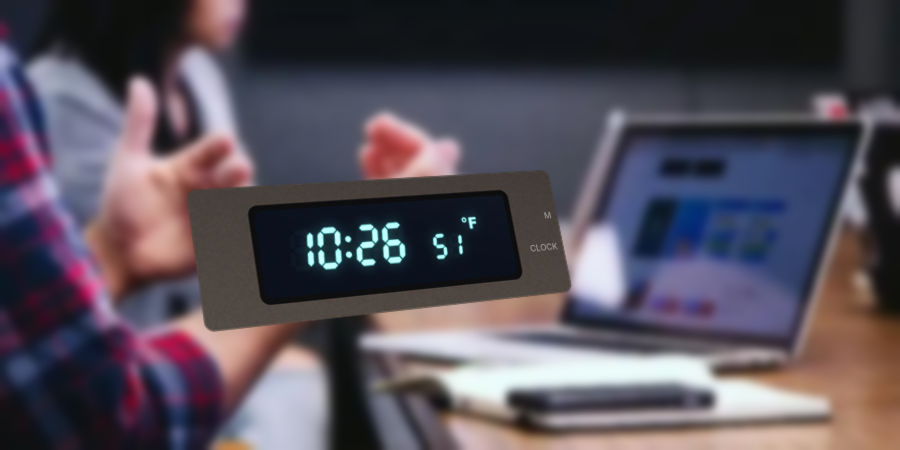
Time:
{"hour": 10, "minute": 26}
